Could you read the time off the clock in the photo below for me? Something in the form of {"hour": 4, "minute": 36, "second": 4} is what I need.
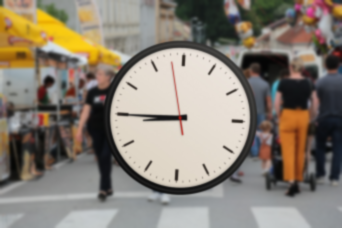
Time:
{"hour": 8, "minute": 44, "second": 58}
